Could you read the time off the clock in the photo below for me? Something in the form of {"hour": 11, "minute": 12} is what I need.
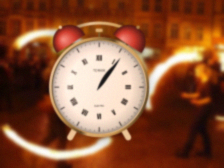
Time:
{"hour": 1, "minute": 6}
